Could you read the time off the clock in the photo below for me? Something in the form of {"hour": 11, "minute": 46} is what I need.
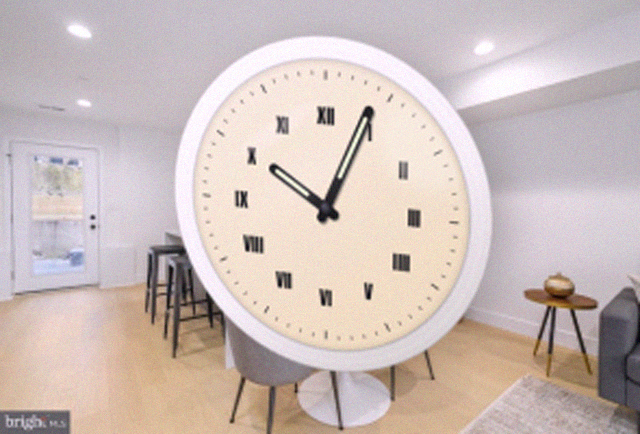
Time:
{"hour": 10, "minute": 4}
